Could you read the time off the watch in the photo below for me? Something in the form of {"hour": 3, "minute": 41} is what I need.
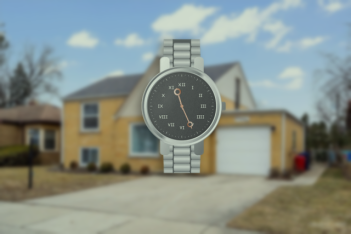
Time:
{"hour": 11, "minute": 26}
